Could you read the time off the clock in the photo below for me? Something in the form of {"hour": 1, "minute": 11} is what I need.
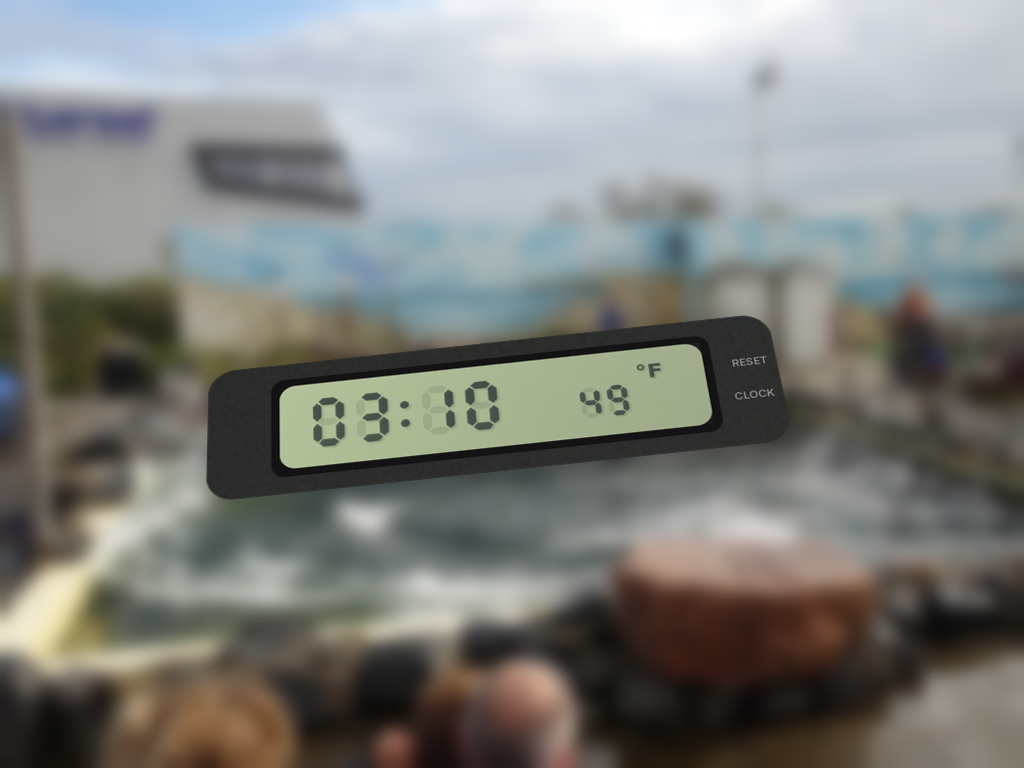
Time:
{"hour": 3, "minute": 10}
